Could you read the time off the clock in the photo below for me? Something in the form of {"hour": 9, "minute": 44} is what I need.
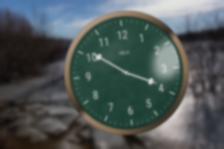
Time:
{"hour": 3, "minute": 51}
